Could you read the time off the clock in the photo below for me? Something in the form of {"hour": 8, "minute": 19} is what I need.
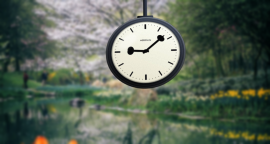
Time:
{"hour": 9, "minute": 8}
